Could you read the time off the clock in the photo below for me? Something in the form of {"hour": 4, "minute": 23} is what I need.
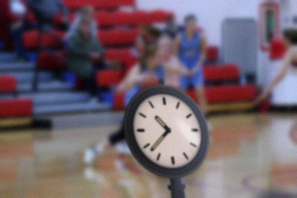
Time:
{"hour": 10, "minute": 38}
